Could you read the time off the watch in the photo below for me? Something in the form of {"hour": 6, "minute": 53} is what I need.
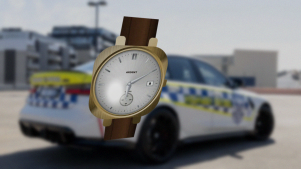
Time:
{"hour": 6, "minute": 10}
